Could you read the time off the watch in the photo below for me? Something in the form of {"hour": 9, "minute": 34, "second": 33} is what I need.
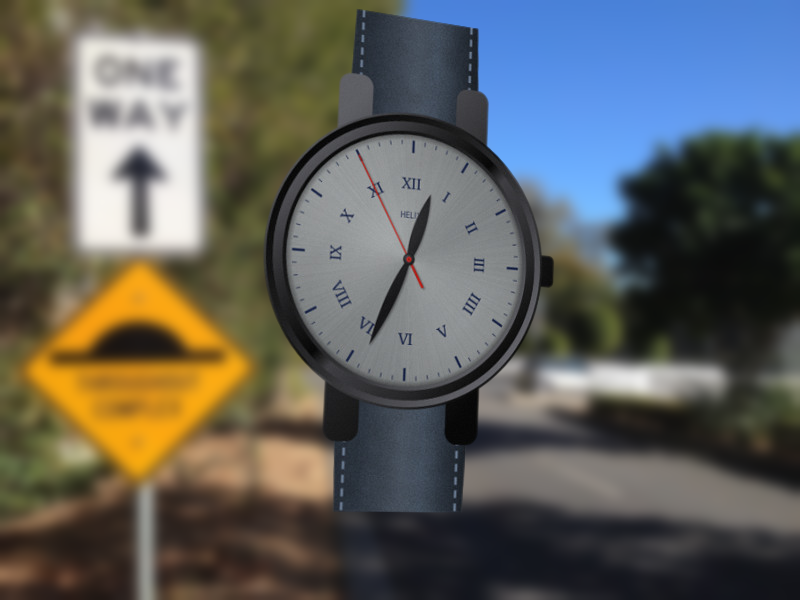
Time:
{"hour": 12, "minute": 33, "second": 55}
